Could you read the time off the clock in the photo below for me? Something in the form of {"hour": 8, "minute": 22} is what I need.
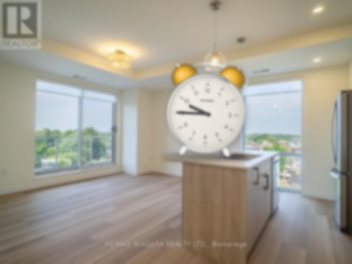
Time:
{"hour": 9, "minute": 45}
